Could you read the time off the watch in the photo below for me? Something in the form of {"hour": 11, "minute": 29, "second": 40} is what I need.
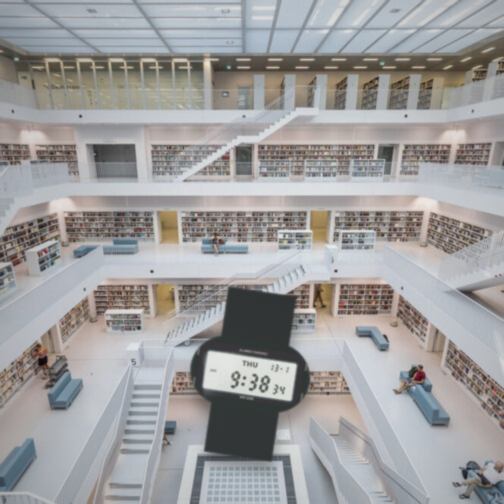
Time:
{"hour": 9, "minute": 38, "second": 34}
